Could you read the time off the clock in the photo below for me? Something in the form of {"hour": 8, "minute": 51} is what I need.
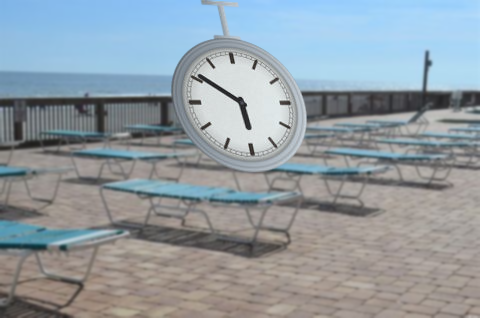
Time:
{"hour": 5, "minute": 51}
